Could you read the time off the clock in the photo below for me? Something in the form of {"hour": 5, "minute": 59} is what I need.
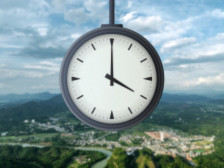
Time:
{"hour": 4, "minute": 0}
